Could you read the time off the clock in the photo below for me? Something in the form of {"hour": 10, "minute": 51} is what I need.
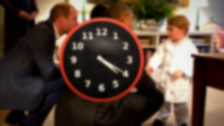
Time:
{"hour": 4, "minute": 20}
